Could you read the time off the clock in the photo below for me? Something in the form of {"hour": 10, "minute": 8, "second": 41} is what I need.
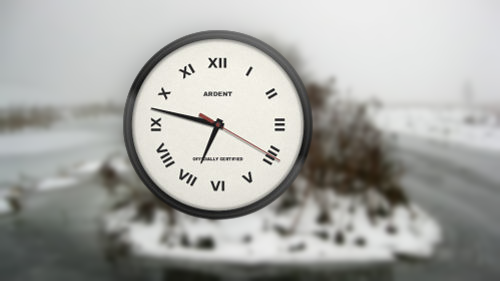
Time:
{"hour": 6, "minute": 47, "second": 20}
